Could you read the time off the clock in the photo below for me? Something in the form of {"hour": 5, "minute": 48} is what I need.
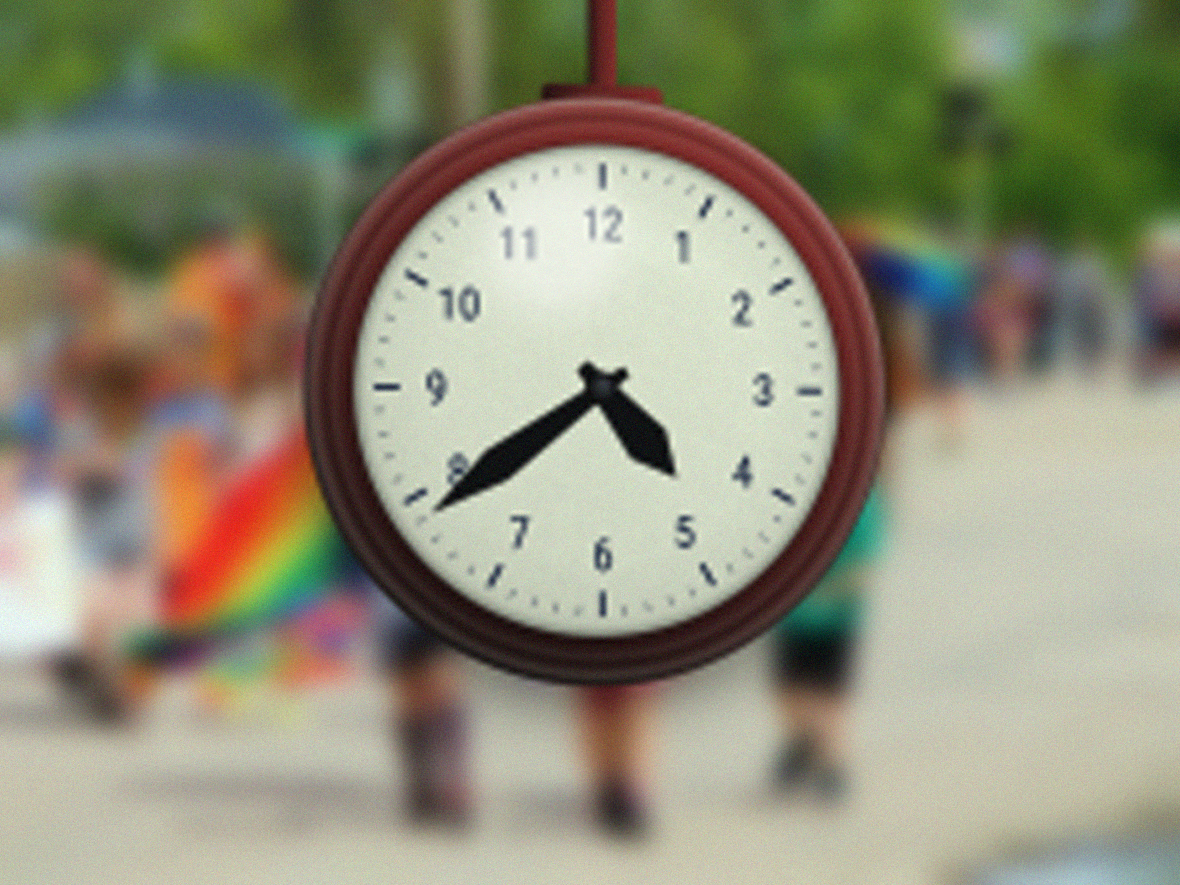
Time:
{"hour": 4, "minute": 39}
